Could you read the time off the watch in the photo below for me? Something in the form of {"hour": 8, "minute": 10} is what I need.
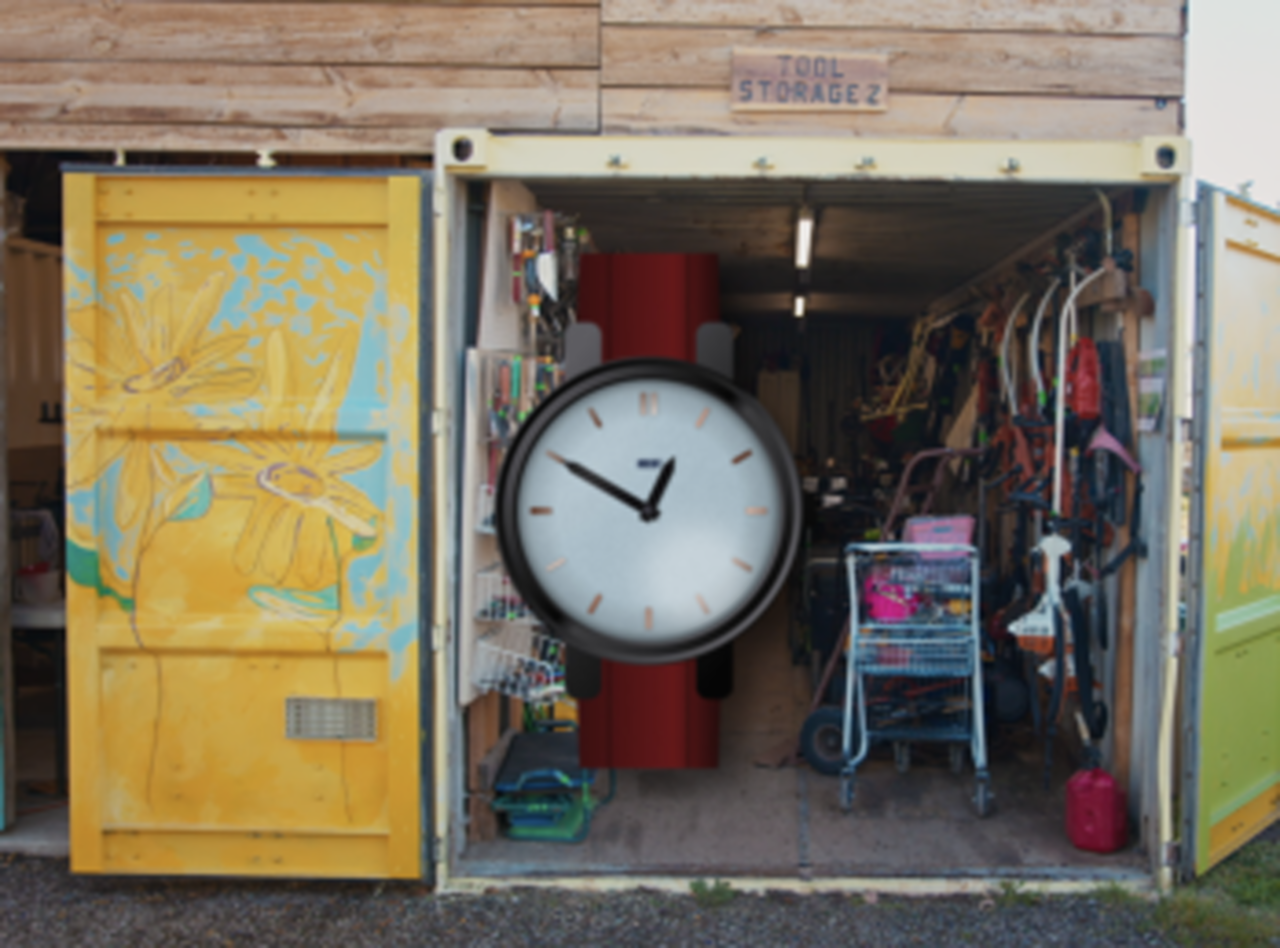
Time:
{"hour": 12, "minute": 50}
